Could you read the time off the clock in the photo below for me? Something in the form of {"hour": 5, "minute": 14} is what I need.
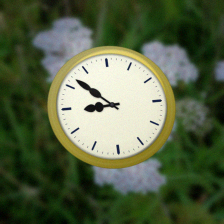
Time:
{"hour": 8, "minute": 52}
